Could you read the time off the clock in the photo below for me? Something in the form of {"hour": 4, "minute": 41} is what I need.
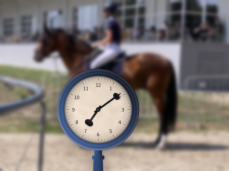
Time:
{"hour": 7, "minute": 9}
